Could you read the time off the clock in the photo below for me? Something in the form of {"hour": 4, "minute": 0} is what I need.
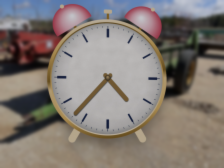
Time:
{"hour": 4, "minute": 37}
